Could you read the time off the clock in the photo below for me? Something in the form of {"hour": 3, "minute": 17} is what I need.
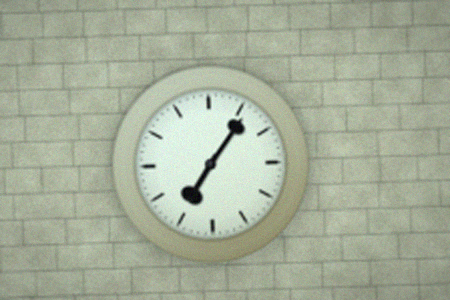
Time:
{"hour": 7, "minute": 6}
